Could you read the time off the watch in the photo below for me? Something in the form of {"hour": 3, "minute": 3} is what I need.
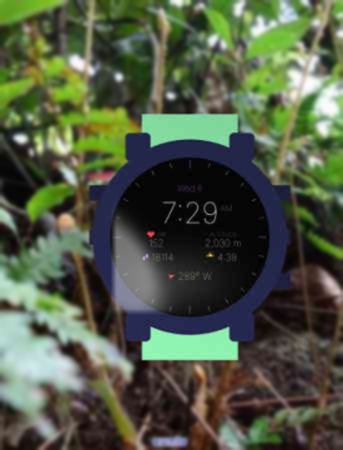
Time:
{"hour": 7, "minute": 29}
